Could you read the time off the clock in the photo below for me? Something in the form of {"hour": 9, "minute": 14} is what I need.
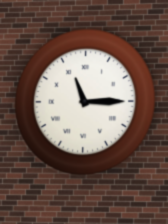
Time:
{"hour": 11, "minute": 15}
